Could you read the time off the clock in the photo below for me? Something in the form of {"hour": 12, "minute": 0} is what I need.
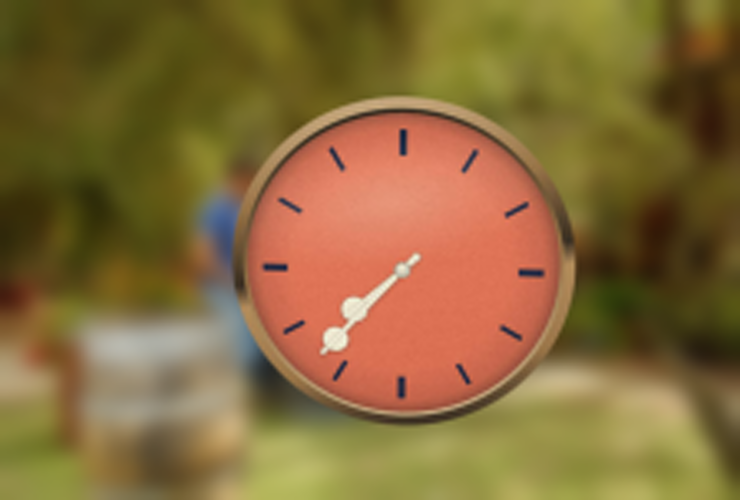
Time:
{"hour": 7, "minute": 37}
